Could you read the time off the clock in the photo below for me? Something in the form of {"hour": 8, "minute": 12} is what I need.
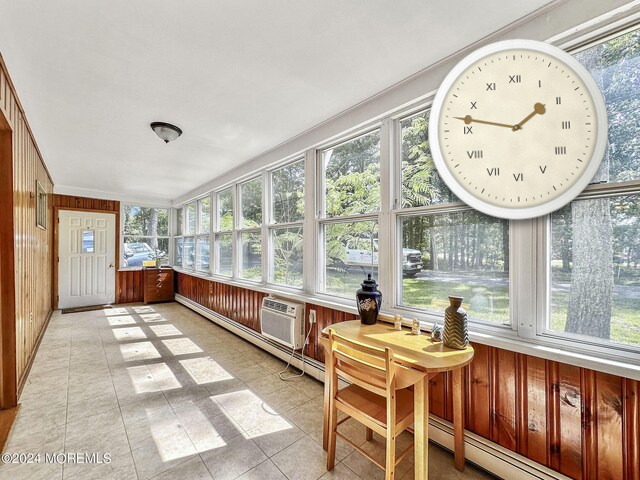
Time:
{"hour": 1, "minute": 47}
